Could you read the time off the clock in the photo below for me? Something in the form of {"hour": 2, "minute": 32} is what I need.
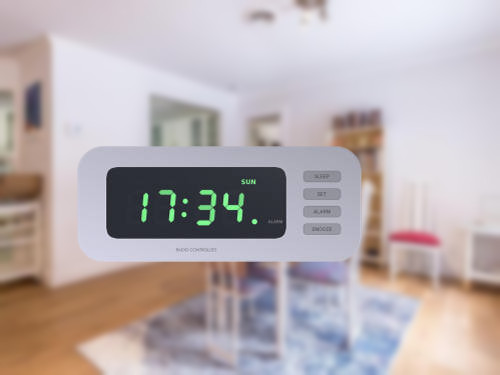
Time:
{"hour": 17, "minute": 34}
